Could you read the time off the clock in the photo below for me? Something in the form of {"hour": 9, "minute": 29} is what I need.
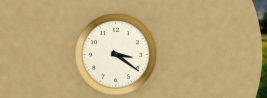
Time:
{"hour": 3, "minute": 21}
